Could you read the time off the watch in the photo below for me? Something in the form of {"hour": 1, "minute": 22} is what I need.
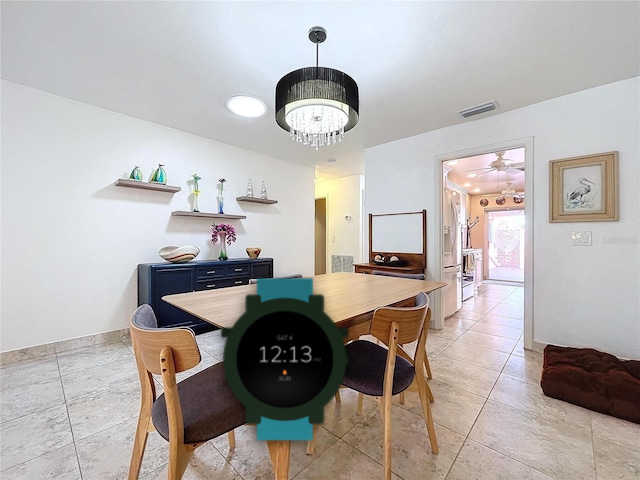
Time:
{"hour": 12, "minute": 13}
